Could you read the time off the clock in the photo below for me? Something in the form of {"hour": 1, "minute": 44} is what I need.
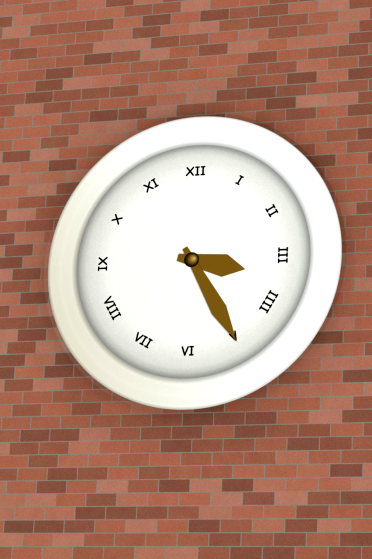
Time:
{"hour": 3, "minute": 25}
